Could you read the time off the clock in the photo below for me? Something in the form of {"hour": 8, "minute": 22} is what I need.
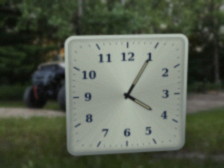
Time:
{"hour": 4, "minute": 5}
